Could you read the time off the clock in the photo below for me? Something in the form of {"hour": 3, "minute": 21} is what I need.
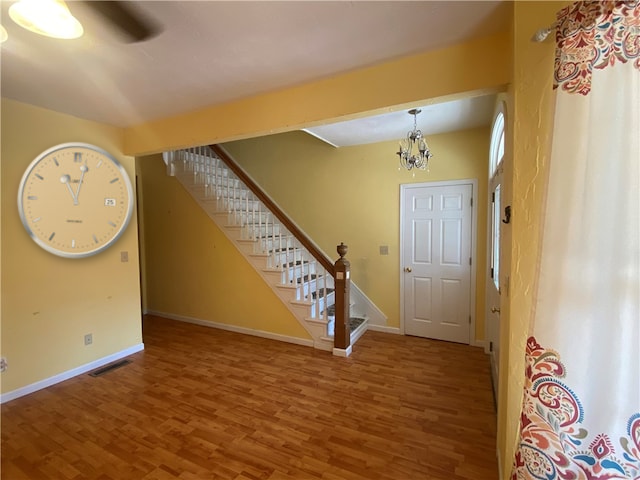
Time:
{"hour": 11, "minute": 2}
